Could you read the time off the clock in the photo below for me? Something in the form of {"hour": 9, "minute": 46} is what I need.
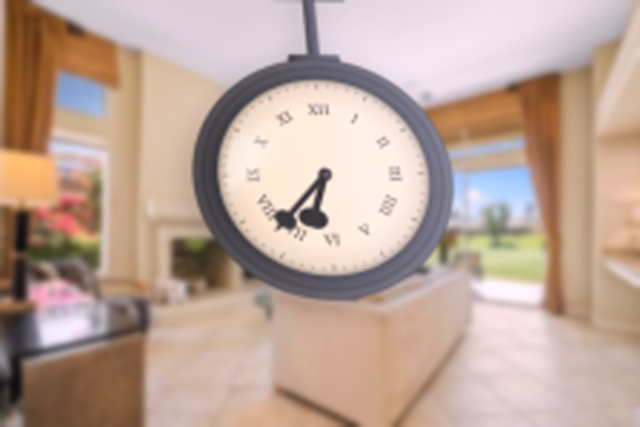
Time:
{"hour": 6, "minute": 37}
